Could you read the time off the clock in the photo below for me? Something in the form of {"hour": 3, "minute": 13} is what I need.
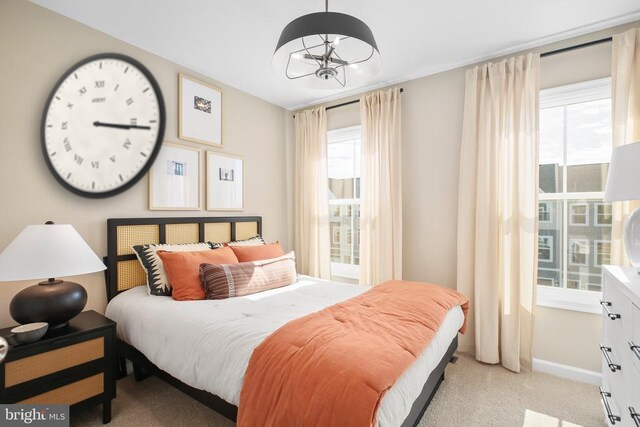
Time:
{"hour": 3, "minute": 16}
